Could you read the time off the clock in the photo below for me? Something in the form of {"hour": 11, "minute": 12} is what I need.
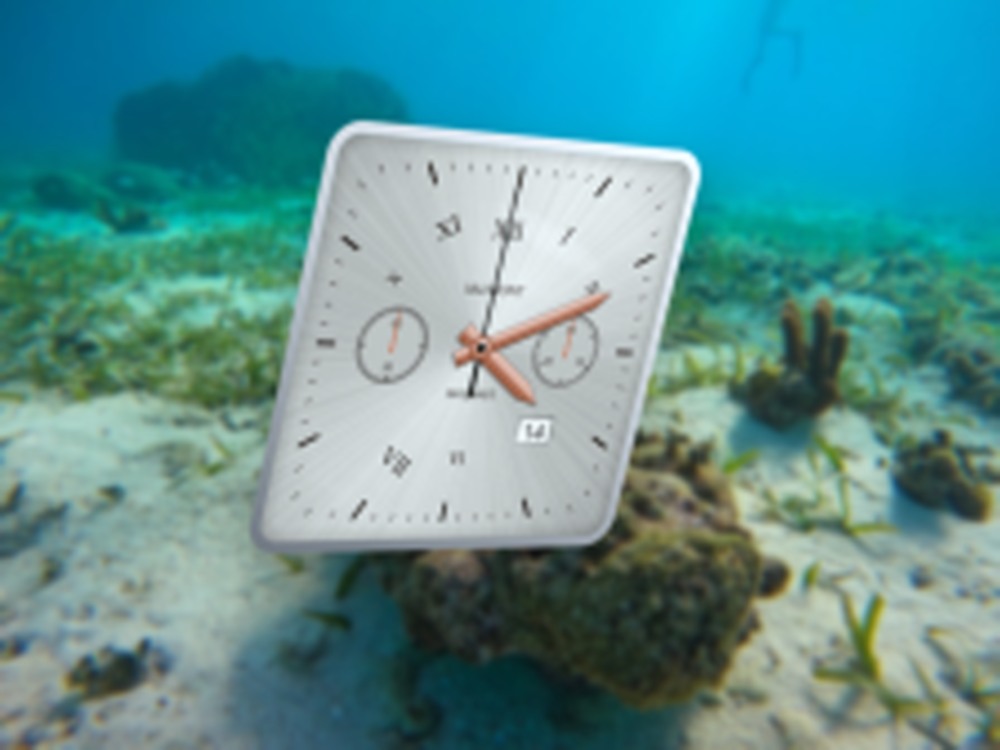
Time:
{"hour": 4, "minute": 11}
